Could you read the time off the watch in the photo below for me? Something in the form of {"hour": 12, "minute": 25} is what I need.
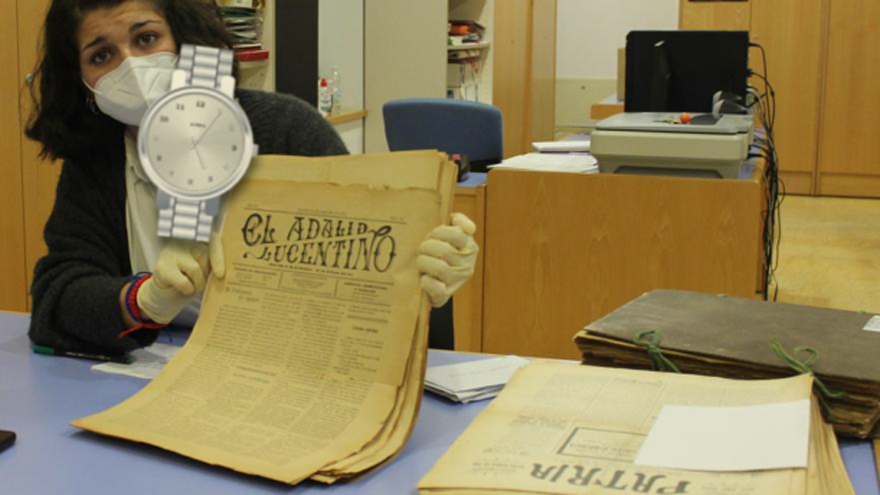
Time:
{"hour": 5, "minute": 5}
